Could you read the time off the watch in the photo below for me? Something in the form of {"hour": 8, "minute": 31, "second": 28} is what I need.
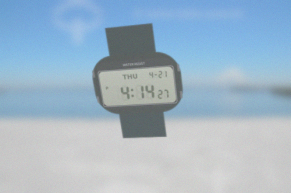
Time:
{"hour": 4, "minute": 14, "second": 27}
